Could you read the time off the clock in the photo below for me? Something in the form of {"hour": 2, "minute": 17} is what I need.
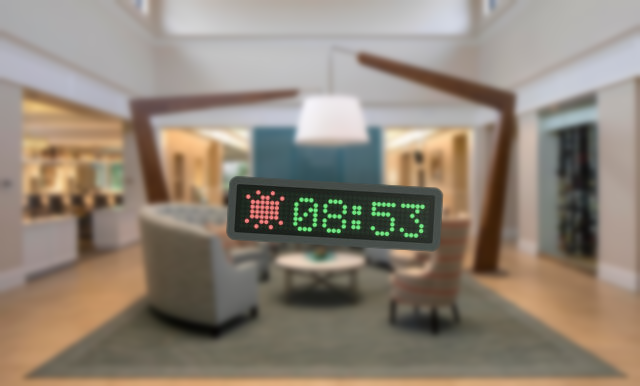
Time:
{"hour": 8, "minute": 53}
